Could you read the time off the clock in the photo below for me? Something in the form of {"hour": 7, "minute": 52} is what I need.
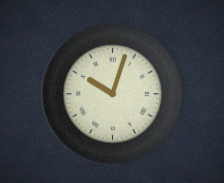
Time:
{"hour": 10, "minute": 3}
